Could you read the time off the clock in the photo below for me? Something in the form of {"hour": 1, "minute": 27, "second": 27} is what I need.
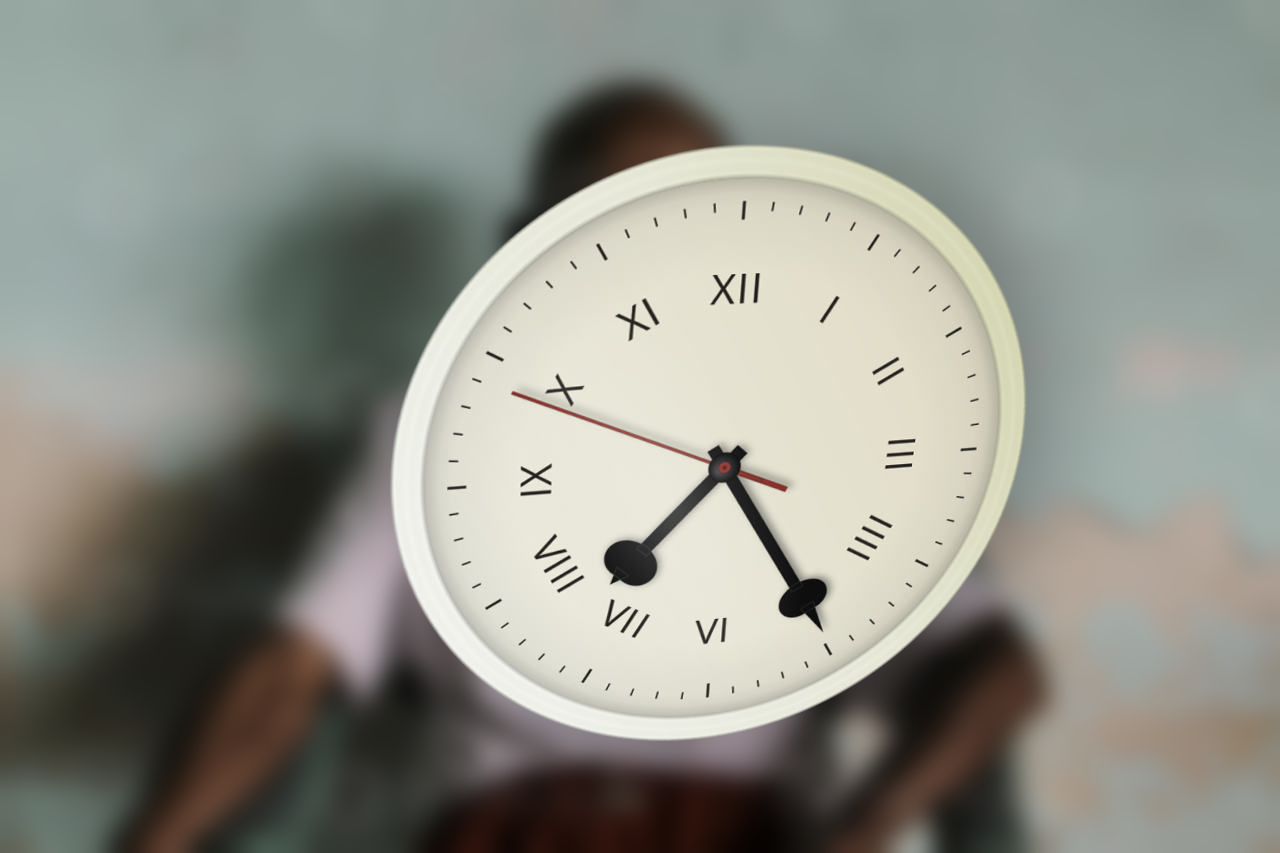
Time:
{"hour": 7, "minute": 24, "second": 49}
